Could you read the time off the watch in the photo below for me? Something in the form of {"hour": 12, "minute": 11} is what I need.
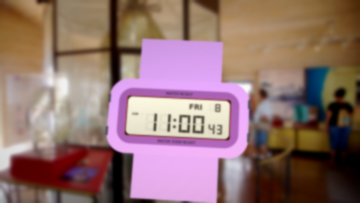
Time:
{"hour": 11, "minute": 0}
